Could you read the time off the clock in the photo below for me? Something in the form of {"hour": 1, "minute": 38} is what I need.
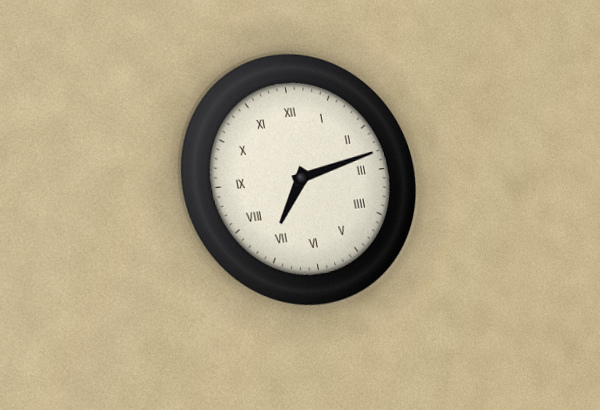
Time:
{"hour": 7, "minute": 13}
